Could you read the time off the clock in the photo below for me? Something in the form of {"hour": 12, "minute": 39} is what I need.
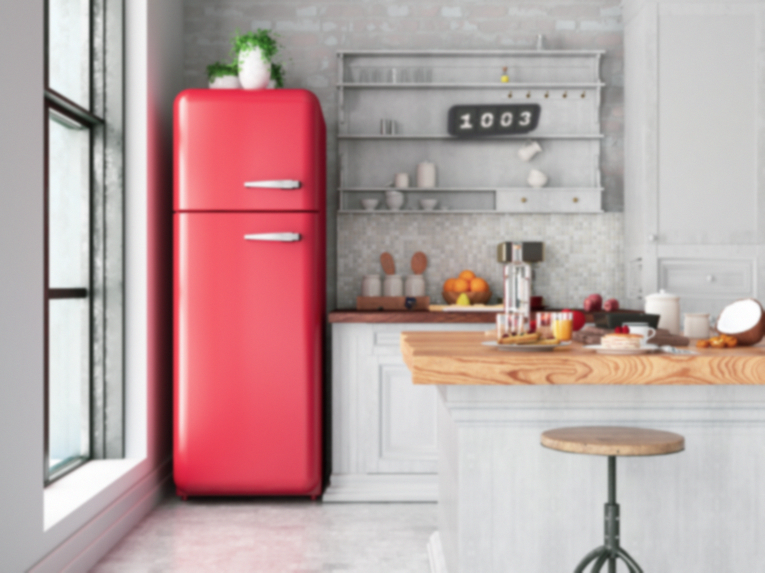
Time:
{"hour": 10, "minute": 3}
